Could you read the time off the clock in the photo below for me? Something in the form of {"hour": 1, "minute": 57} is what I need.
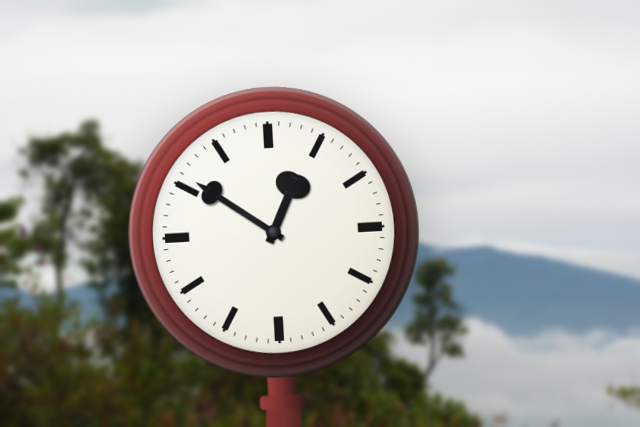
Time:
{"hour": 12, "minute": 51}
